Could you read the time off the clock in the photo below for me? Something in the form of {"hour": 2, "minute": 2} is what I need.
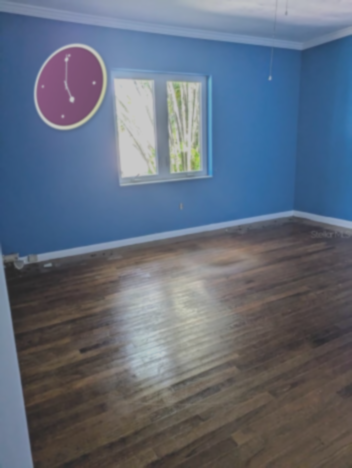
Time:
{"hour": 4, "minute": 59}
